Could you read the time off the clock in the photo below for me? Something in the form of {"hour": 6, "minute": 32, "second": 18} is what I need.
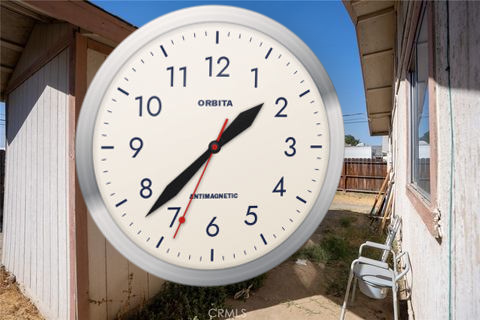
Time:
{"hour": 1, "minute": 37, "second": 34}
